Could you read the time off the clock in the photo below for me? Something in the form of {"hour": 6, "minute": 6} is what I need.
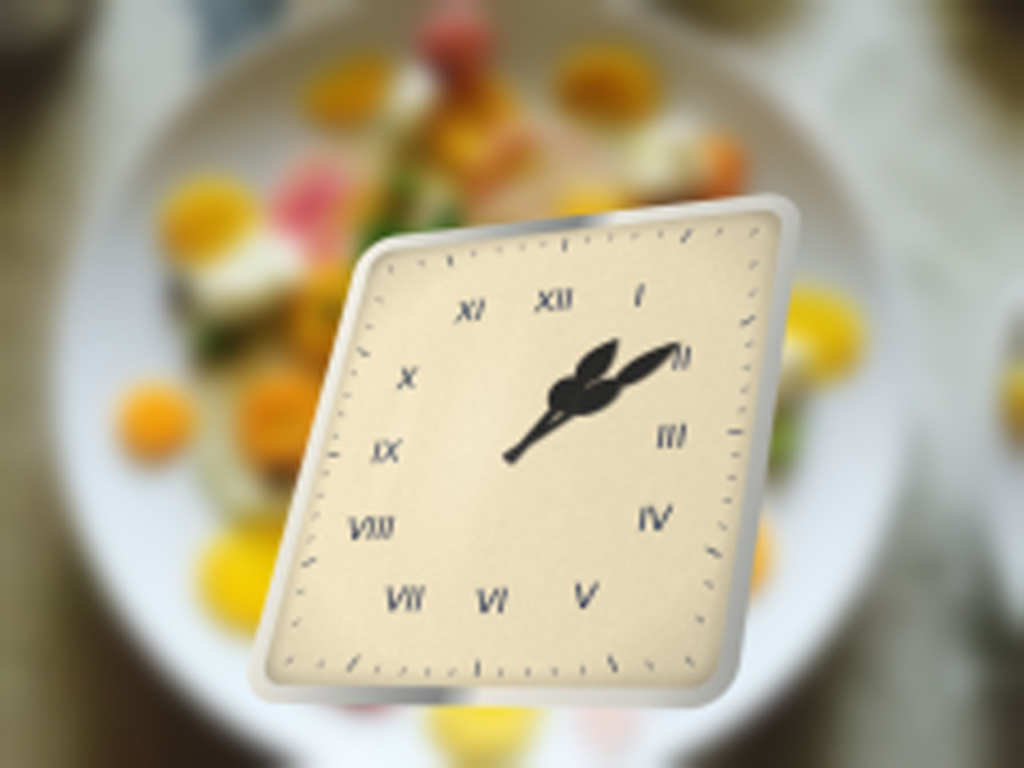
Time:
{"hour": 1, "minute": 9}
